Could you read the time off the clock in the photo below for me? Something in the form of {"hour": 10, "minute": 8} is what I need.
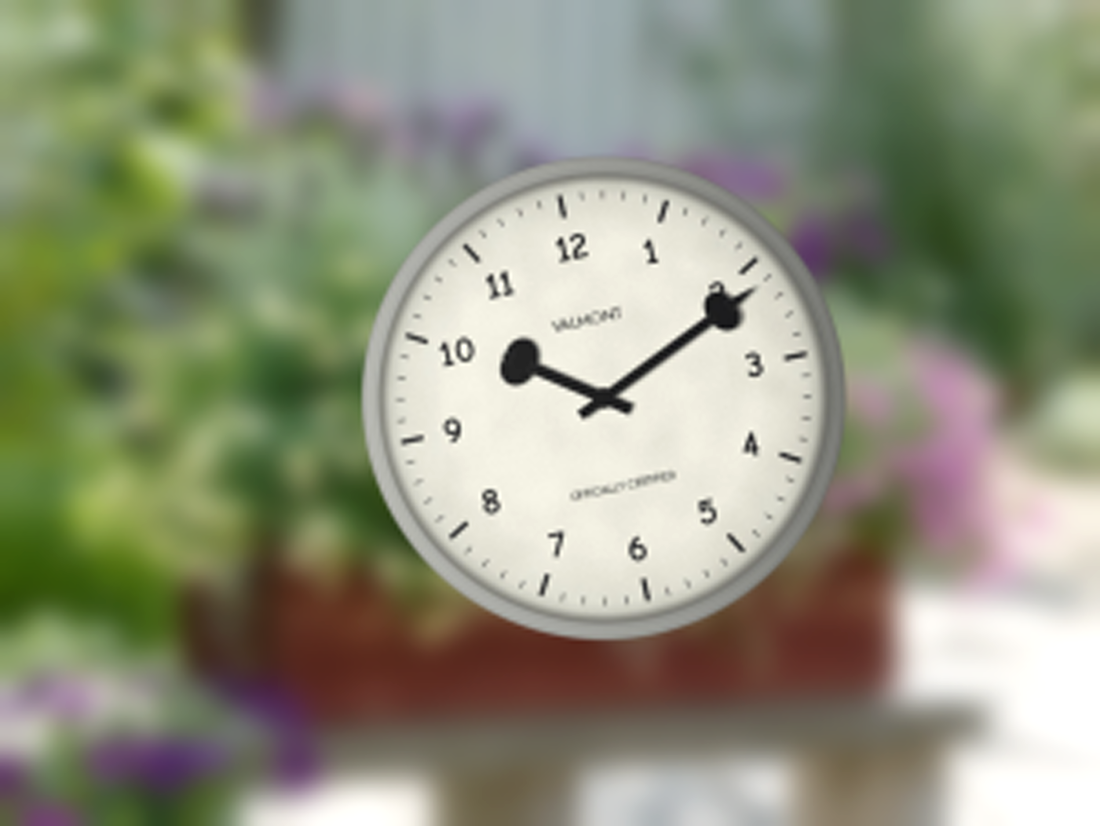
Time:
{"hour": 10, "minute": 11}
